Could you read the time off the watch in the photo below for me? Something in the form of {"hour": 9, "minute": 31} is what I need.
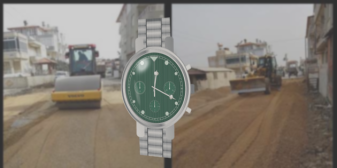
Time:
{"hour": 12, "minute": 19}
